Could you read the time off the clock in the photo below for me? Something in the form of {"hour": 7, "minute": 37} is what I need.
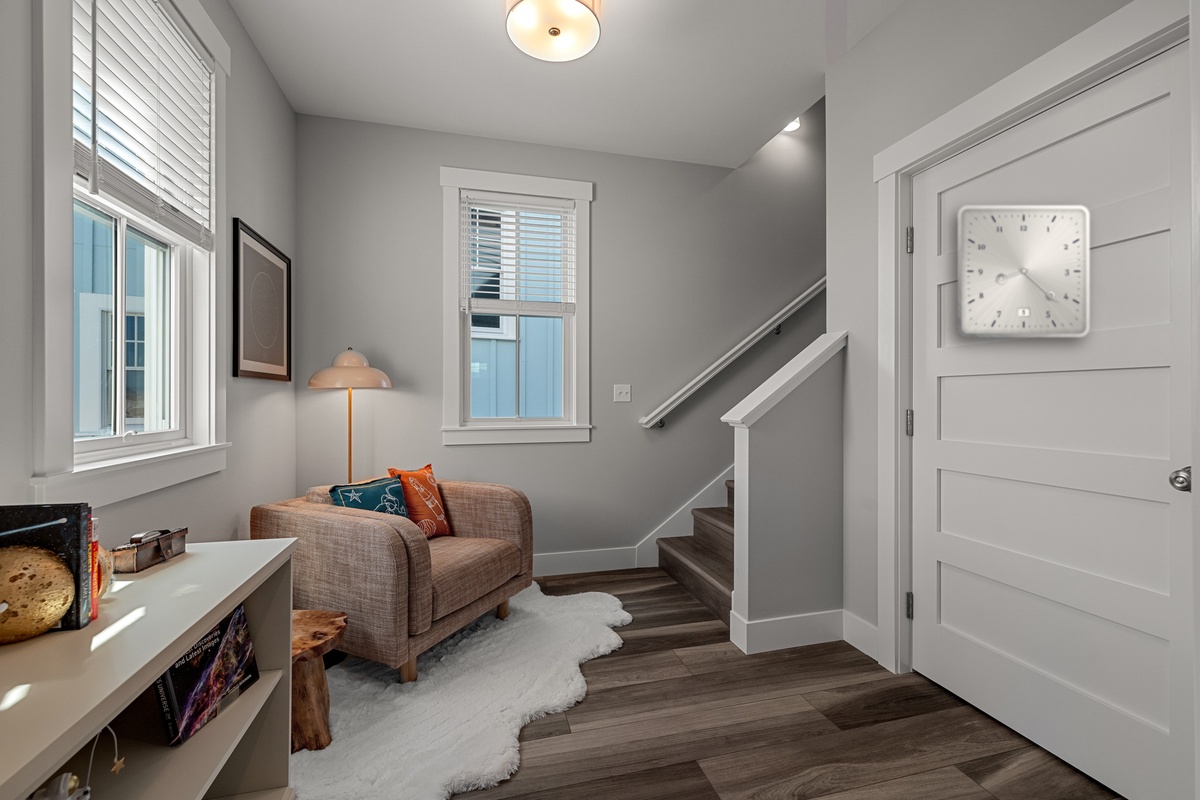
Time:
{"hour": 8, "minute": 22}
